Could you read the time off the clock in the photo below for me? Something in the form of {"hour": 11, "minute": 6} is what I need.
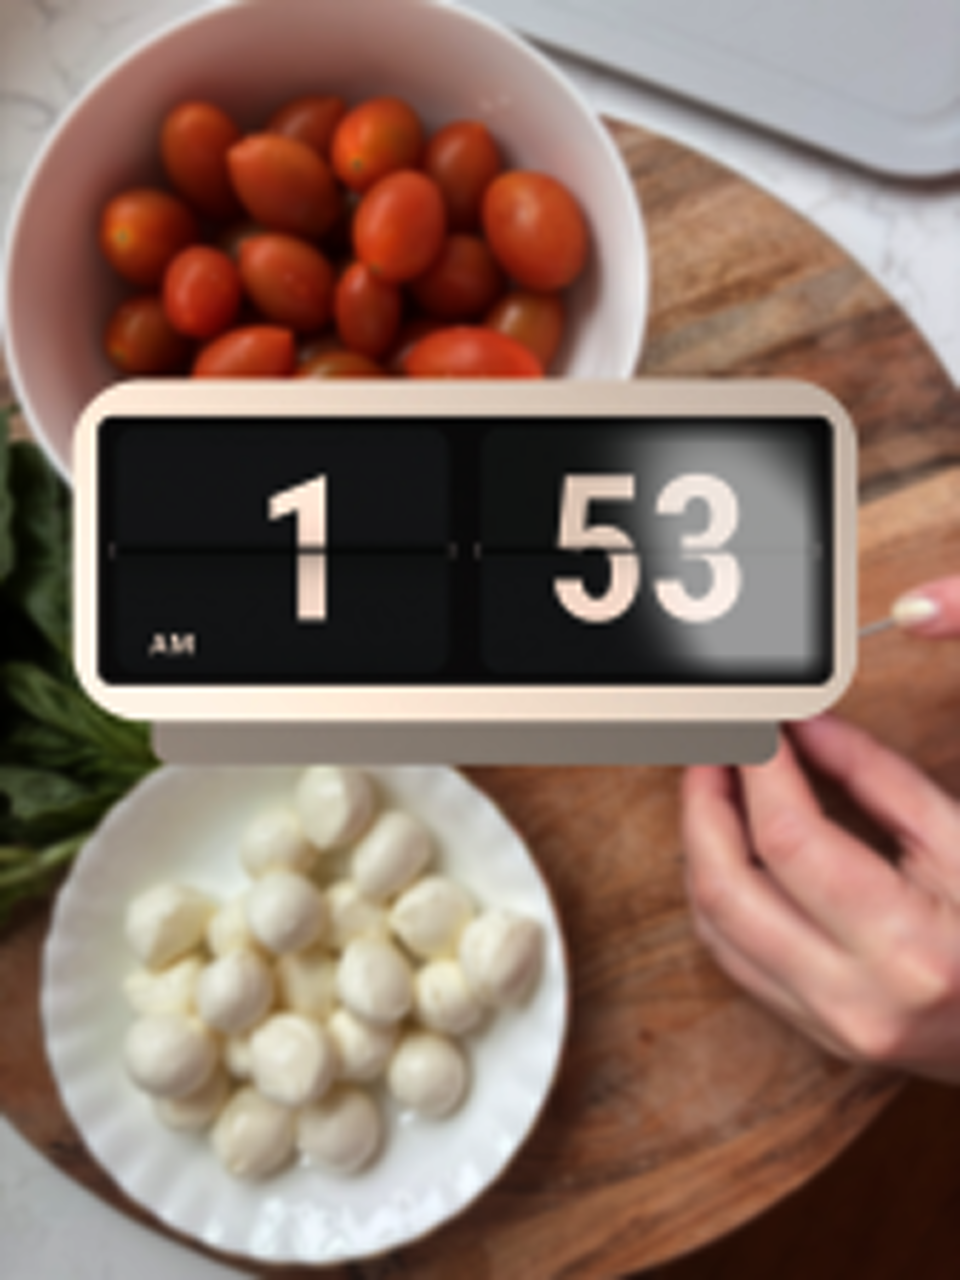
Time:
{"hour": 1, "minute": 53}
